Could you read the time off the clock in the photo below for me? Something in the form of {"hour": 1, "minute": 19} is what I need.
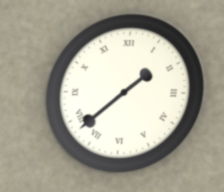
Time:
{"hour": 1, "minute": 38}
